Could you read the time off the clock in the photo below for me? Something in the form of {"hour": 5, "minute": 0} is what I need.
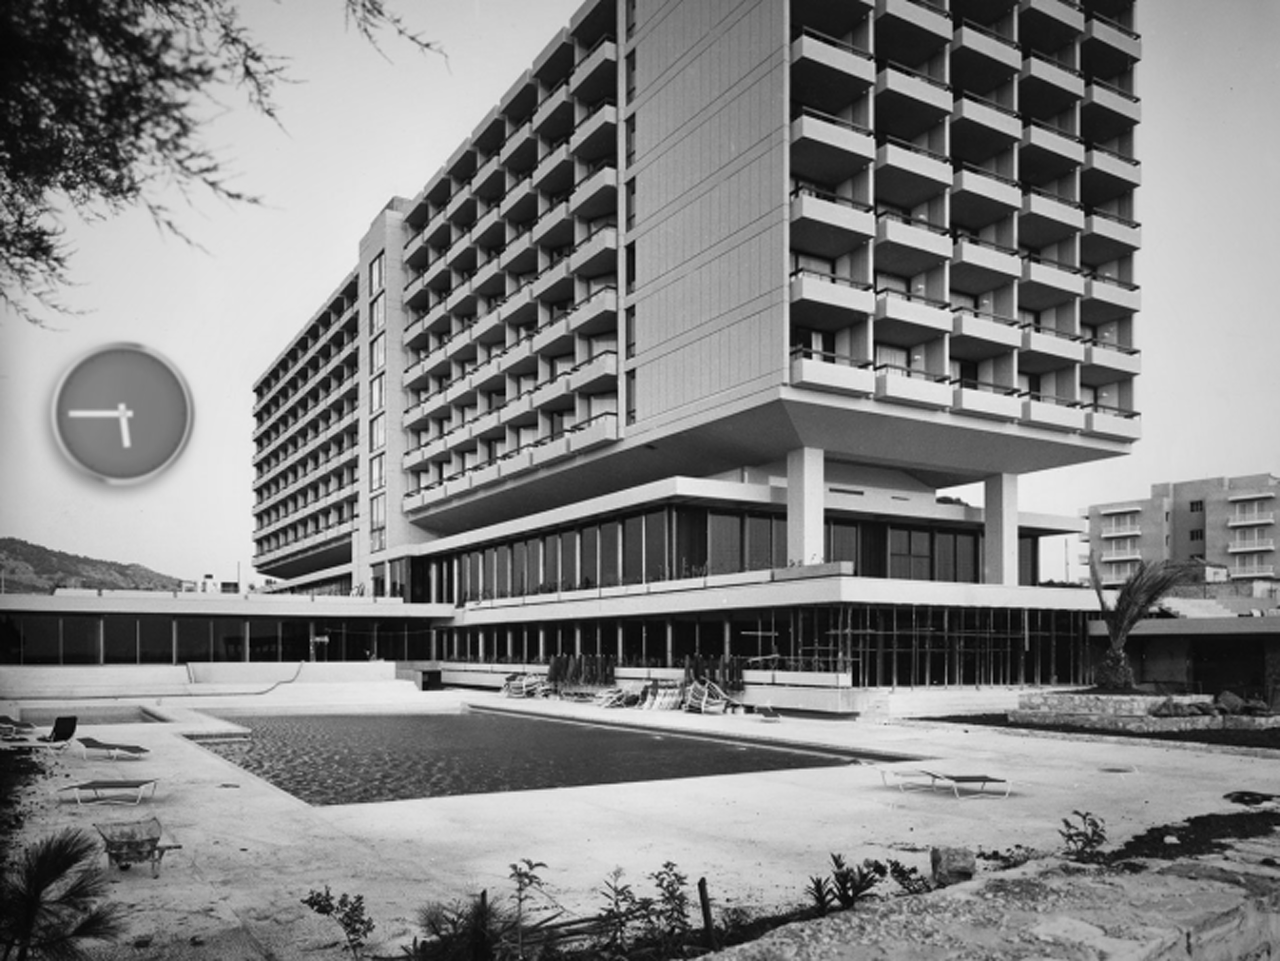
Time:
{"hour": 5, "minute": 45}
